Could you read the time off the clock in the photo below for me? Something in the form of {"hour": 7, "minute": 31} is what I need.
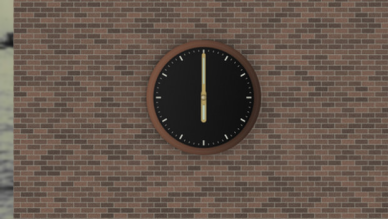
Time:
{"hour": 6, "minute": 0}
